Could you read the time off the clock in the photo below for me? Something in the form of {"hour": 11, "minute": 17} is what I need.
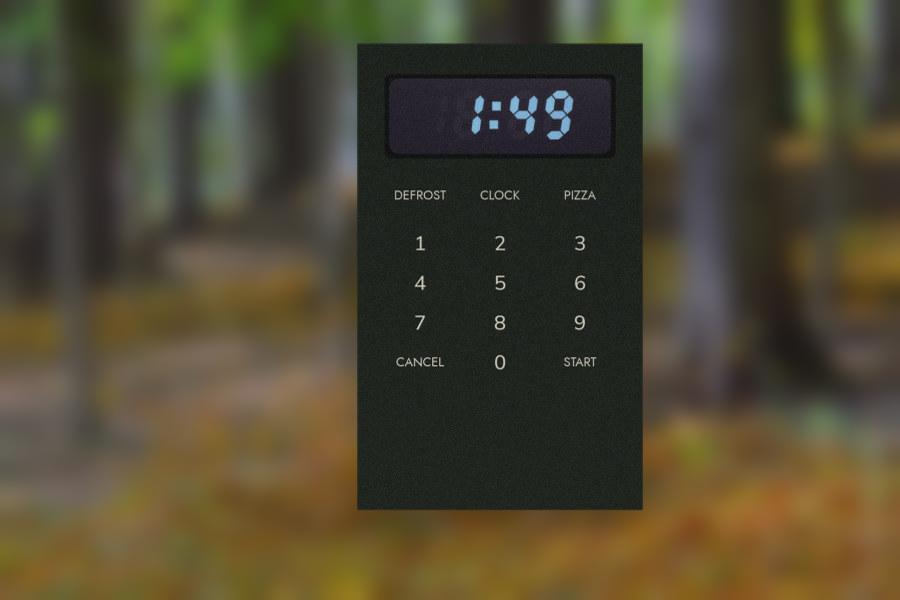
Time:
{"hour": 1, "minute": 49}
